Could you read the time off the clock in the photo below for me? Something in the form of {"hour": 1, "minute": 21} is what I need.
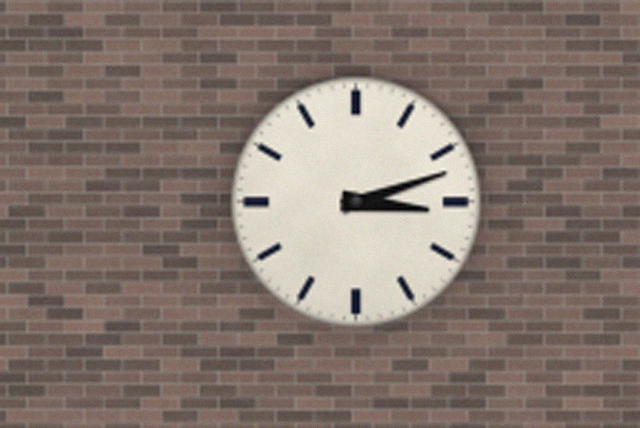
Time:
{"hour": 3, "minute": 12}
